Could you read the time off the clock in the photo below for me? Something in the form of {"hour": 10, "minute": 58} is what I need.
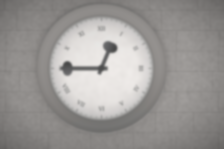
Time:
{"hour": 12, "minute": 45}
